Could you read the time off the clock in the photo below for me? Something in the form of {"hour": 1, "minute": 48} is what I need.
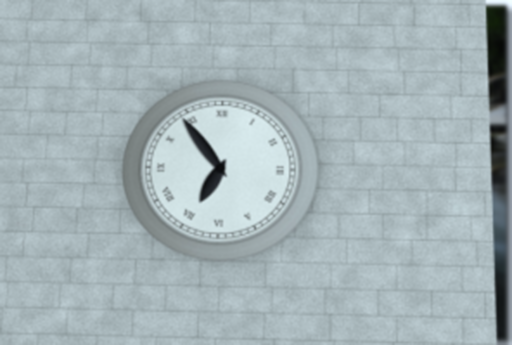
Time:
{"hour": 6, "minute": 54}
